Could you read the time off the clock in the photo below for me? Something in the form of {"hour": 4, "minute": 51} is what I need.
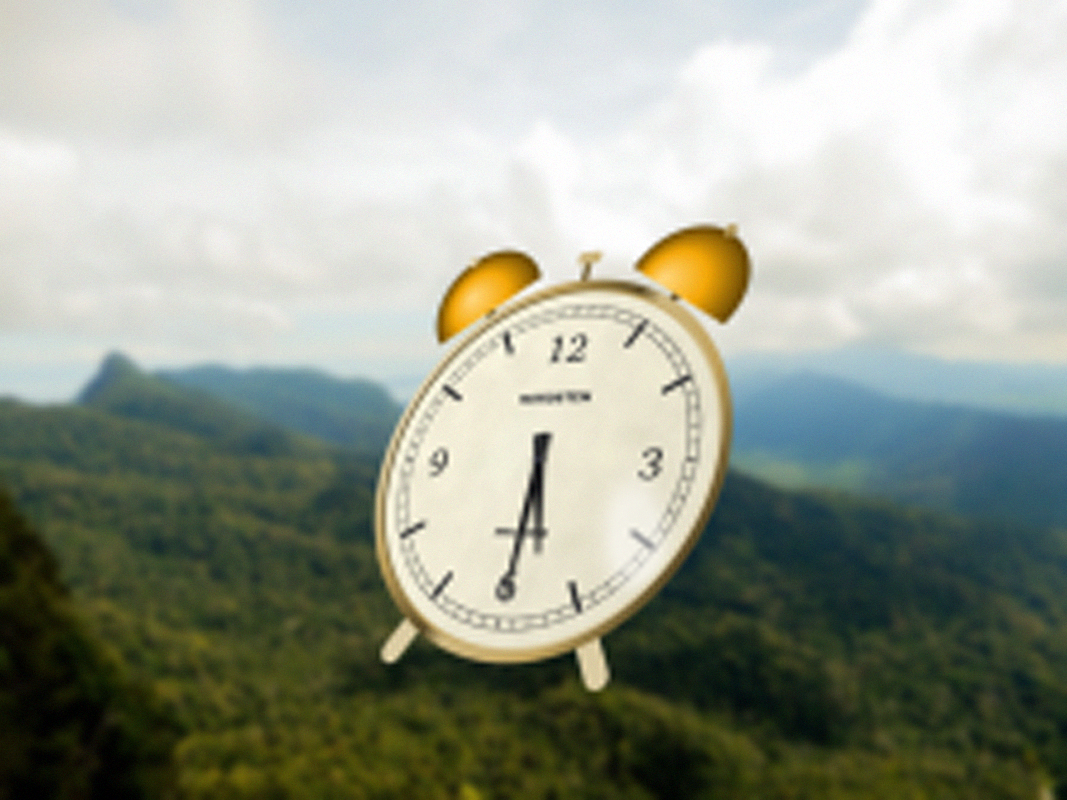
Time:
{"hour": 5, "minute": 30}
